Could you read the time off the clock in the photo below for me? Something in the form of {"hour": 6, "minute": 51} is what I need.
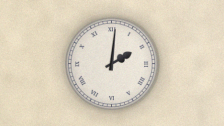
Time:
{"hour": 2, "minute": 1}
